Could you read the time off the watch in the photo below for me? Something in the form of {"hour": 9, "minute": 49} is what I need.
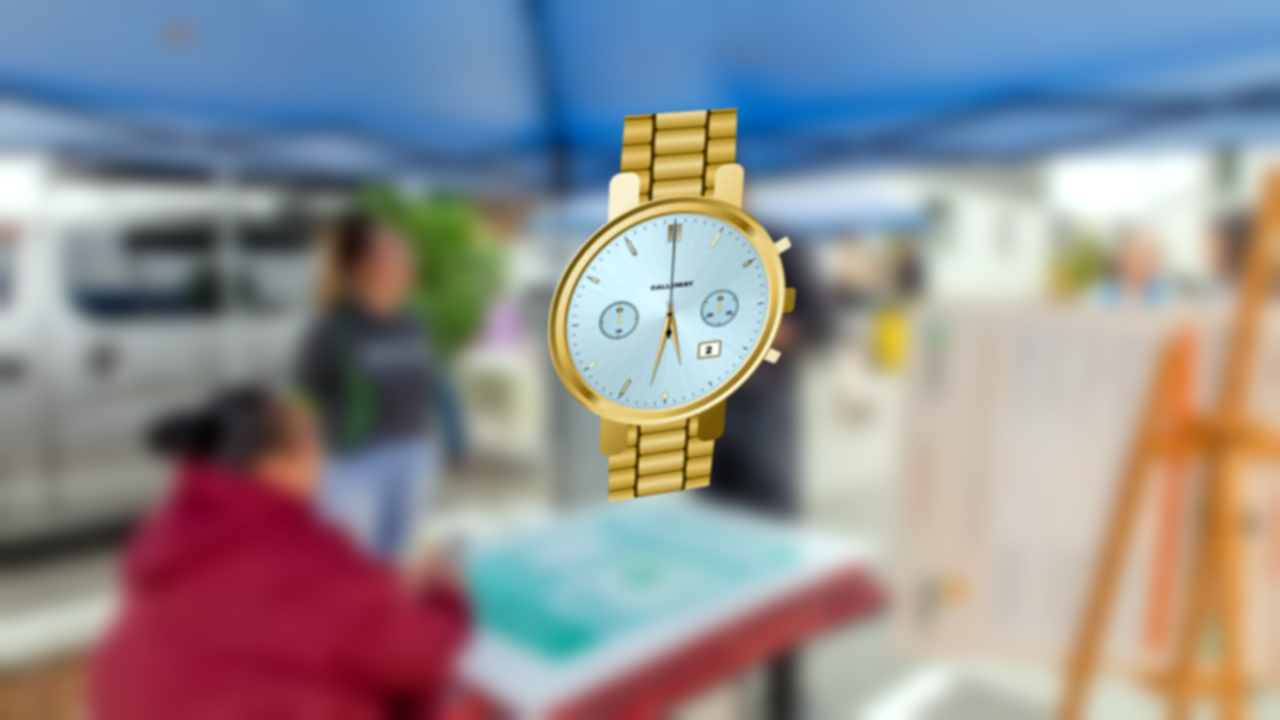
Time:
{"hour": 5, "minute": 32}
